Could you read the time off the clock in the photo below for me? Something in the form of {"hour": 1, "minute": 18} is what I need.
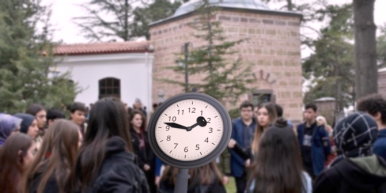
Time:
{"hour": 1, "minute": 47}
